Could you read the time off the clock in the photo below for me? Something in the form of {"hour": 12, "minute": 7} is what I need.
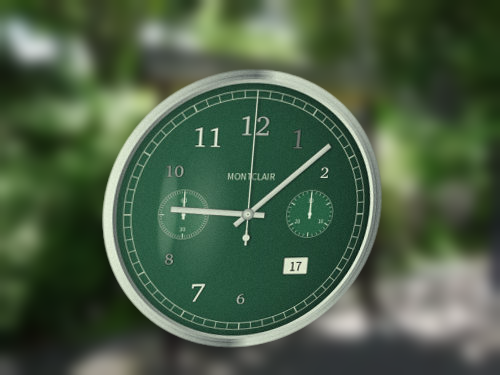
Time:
{"hour": 9, "minute": 8}
